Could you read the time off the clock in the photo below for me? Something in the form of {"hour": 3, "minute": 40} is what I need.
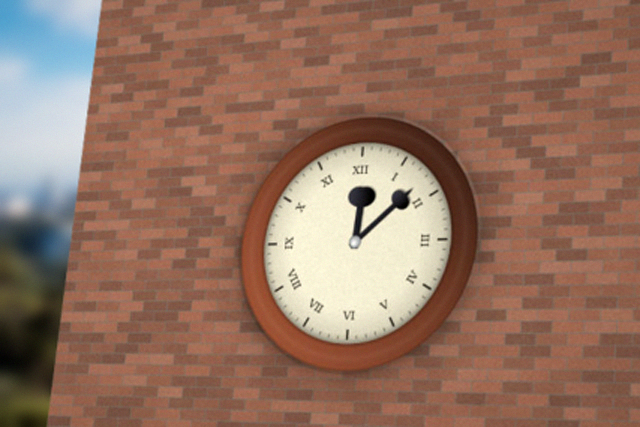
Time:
{"hour": 12, "minute": 8}
